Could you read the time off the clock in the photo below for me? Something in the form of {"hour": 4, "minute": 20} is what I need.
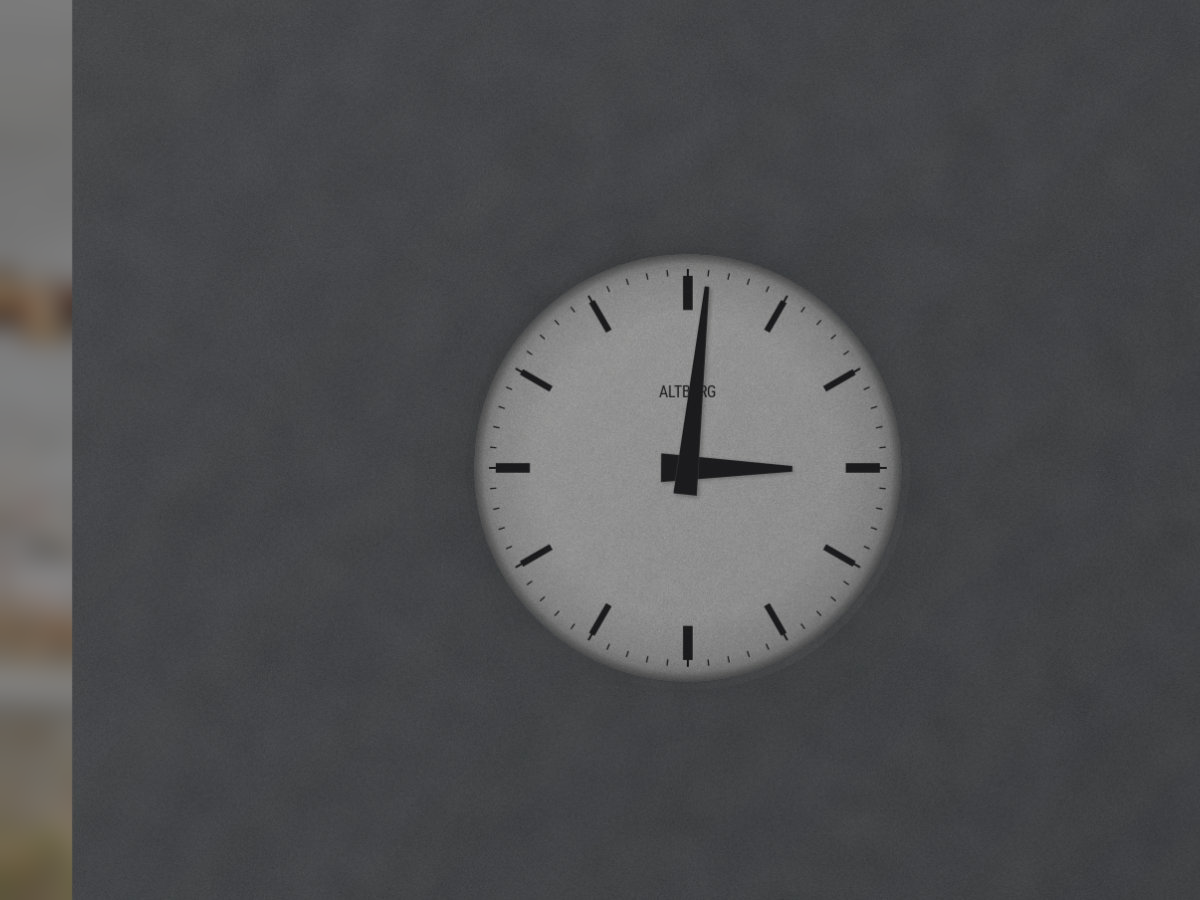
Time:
{"hour": 3, "minute": 1}
